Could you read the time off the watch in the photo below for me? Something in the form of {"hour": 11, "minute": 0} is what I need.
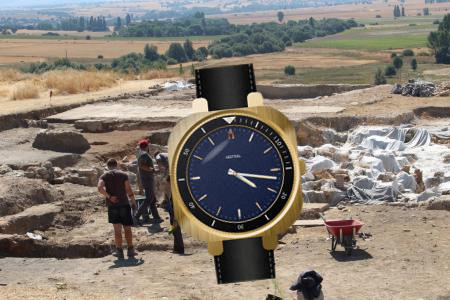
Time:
{"hour": 4, "minute": 17}
